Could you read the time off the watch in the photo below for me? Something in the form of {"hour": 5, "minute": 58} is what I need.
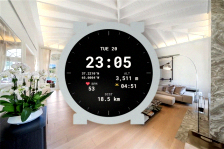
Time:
{"hour": 23, "minute": 5}
